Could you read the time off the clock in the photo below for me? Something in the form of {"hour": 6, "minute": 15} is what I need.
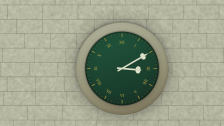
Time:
{"hour": 3, "minute": 10}
